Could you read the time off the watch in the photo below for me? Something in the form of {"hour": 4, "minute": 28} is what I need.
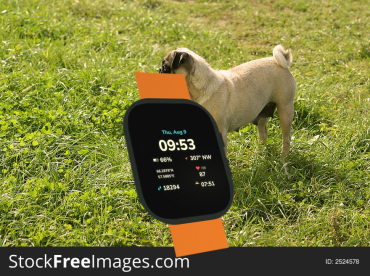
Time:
{"hour": 9, "minute": 53}
